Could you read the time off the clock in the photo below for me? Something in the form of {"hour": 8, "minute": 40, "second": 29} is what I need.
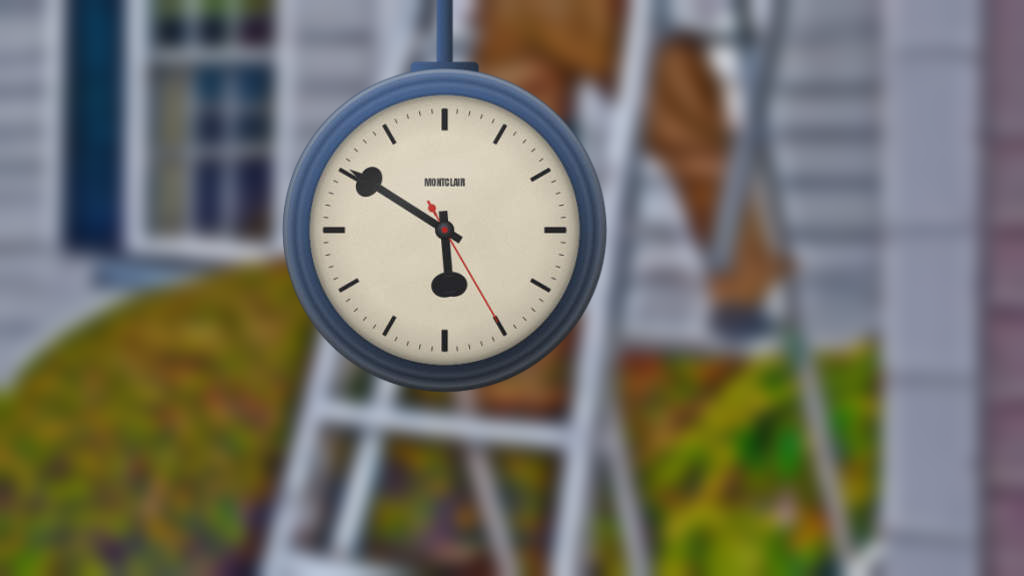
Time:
{"hour": 5, "minute": 50, "second": 25}
